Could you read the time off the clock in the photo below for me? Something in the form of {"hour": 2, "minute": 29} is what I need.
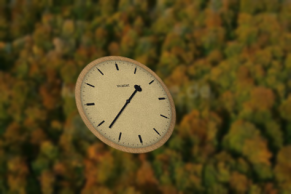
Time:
{"hour": 1, "minute": 38}
